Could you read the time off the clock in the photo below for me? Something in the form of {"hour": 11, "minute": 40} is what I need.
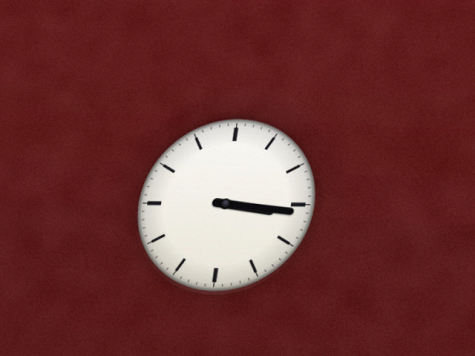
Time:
{"hour": 3, "minute": 16}
